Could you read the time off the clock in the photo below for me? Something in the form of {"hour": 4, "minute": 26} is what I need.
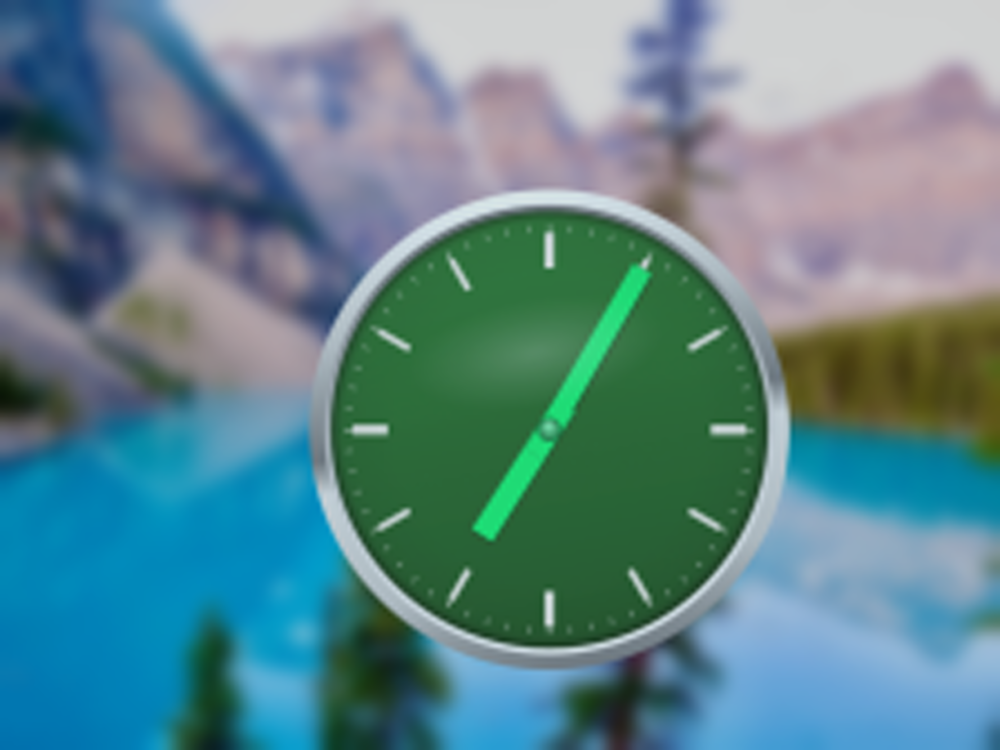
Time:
{"hour": 7, "minute": 5}
